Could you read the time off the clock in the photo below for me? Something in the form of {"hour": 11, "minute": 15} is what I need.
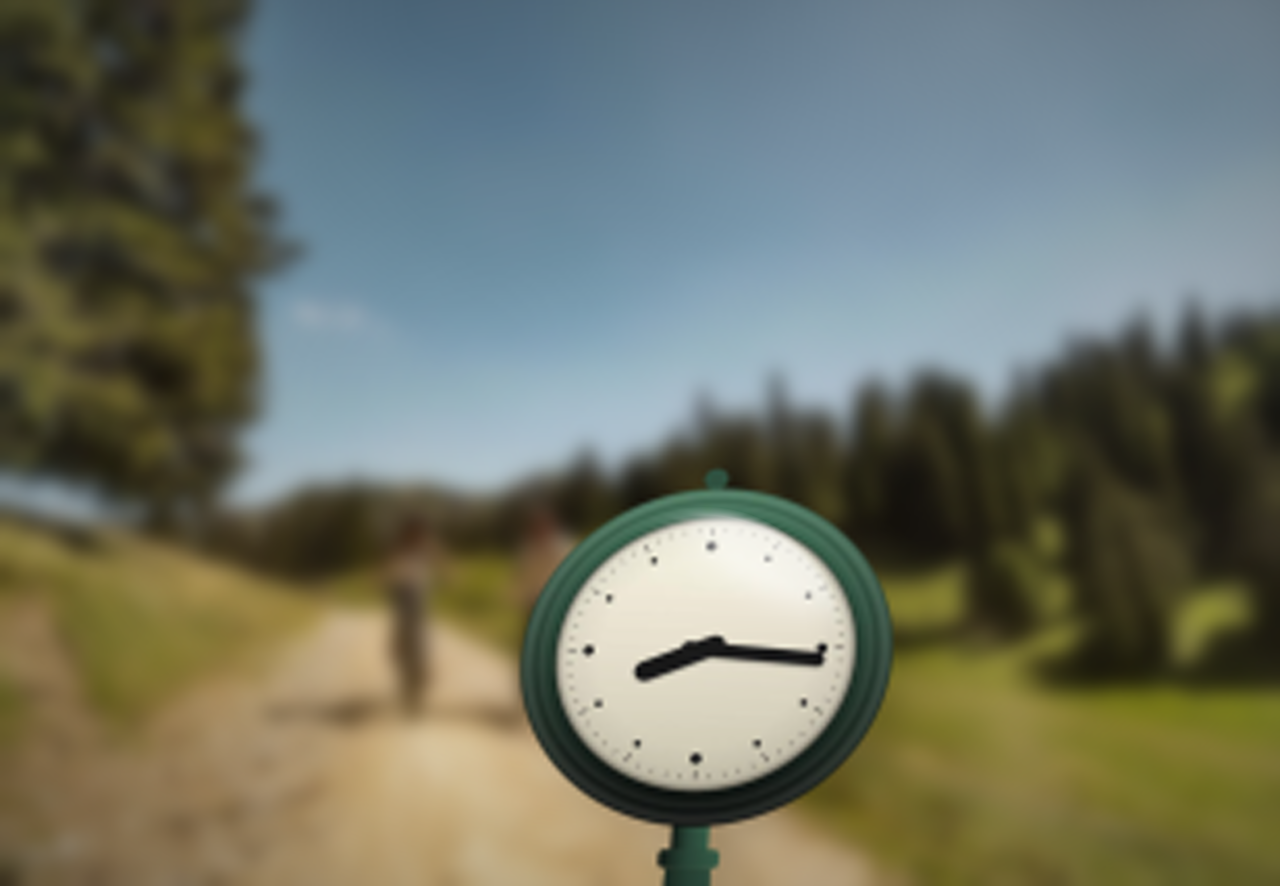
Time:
{"hour": 8, "minute": 16}
